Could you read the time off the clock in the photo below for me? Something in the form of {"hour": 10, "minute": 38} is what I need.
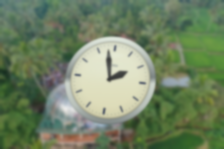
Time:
{"hour": 1, "minute": 58}
